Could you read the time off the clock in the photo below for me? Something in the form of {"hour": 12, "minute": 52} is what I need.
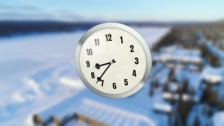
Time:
{"hour": 8, "minute": 37}
